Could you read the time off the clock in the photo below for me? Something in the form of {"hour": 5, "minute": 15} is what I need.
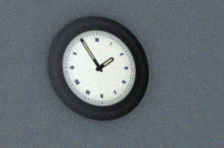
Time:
{"hour": 1, "minute": 55}
